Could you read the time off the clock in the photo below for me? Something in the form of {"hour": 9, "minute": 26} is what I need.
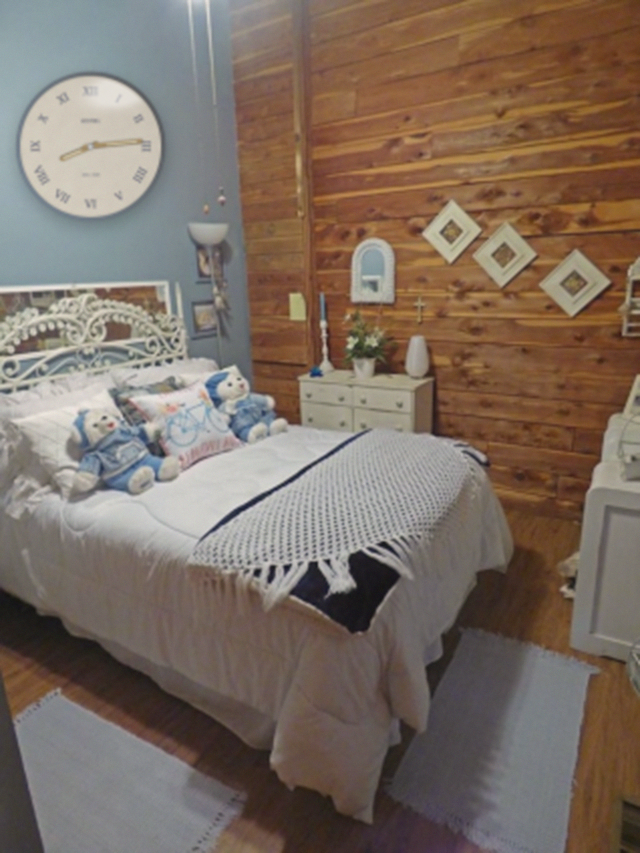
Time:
{"hour": 8, "minute": 14}
